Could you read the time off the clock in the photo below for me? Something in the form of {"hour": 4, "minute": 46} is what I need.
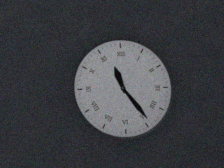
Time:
{"hour": 11, "minute": 24}
